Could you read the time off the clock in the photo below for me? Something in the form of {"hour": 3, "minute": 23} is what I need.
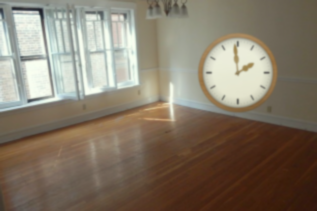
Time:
{"hour": 1, "minute": 59}
